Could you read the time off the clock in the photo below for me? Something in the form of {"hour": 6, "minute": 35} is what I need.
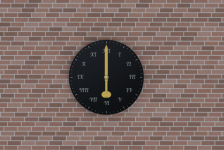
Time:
{"hour": 6, "minute": 0}
